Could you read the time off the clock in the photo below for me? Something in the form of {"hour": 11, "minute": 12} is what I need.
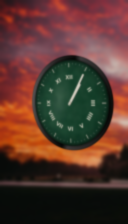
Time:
{"hour": 1, "minute": 5}
